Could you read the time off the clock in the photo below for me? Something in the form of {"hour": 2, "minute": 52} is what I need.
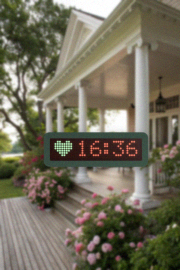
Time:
{"hour": 16, "minute": 36}
